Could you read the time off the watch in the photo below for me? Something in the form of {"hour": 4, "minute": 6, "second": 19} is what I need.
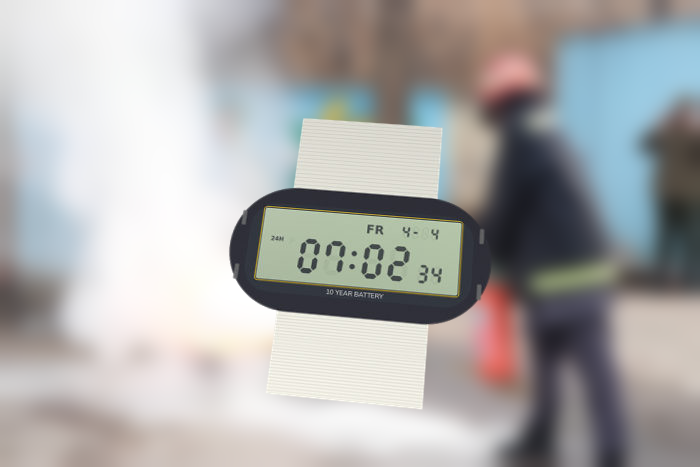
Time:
{"hour": 7, "minute": 2, "second": 34}
